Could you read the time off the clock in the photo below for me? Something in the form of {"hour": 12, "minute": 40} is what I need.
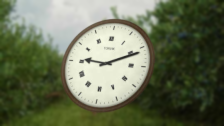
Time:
{"hour": 9, "minute": 11}
